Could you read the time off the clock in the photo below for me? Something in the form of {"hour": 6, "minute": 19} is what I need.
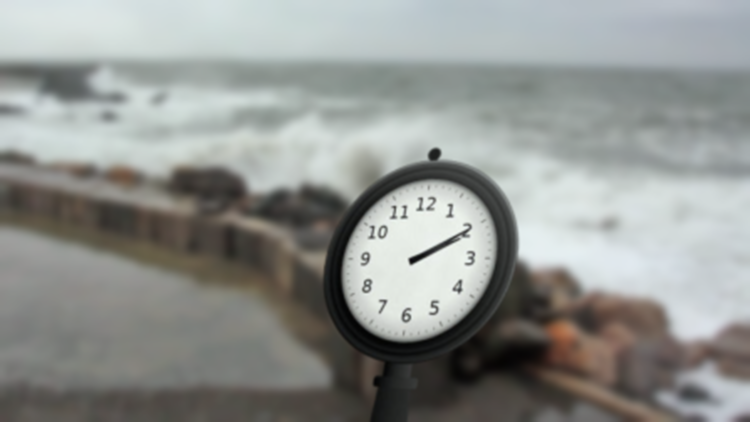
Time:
{"hour": 2, "minute": 10}
